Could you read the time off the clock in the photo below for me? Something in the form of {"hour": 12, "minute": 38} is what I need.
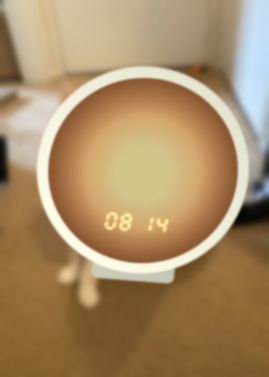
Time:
{"hour": 8, "minute": 14}
